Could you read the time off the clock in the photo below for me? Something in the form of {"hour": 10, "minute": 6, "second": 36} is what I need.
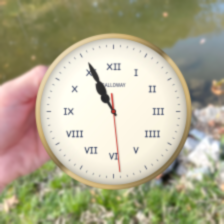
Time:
{"hour": 10, "minute": 55, "second": 29}
